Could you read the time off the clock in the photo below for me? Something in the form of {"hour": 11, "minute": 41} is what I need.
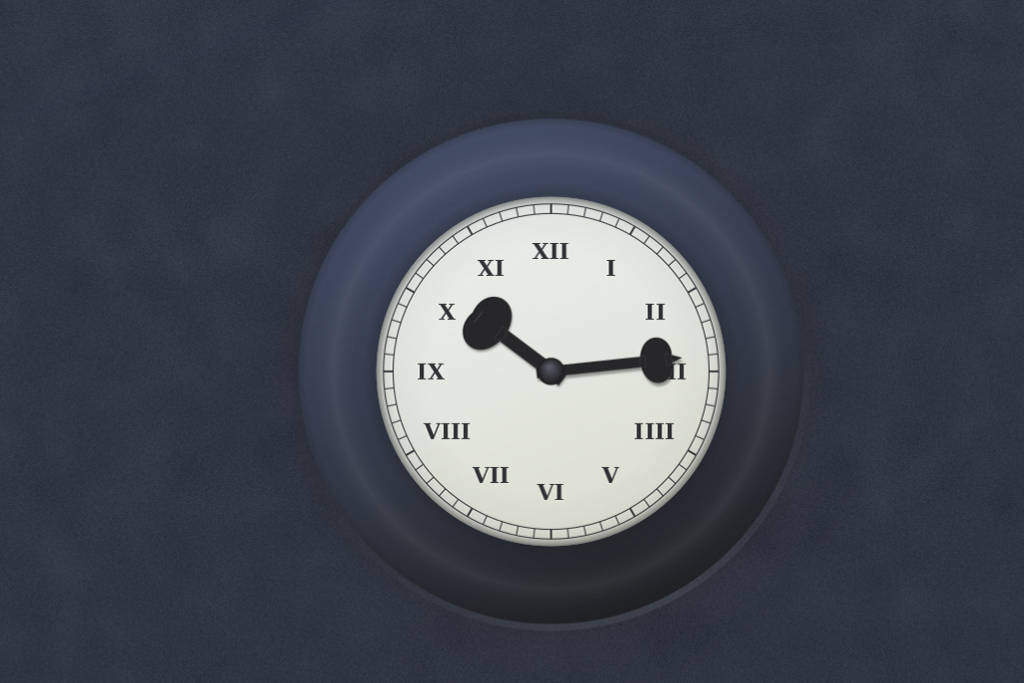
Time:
{"hour": 10, "minute": 14}
